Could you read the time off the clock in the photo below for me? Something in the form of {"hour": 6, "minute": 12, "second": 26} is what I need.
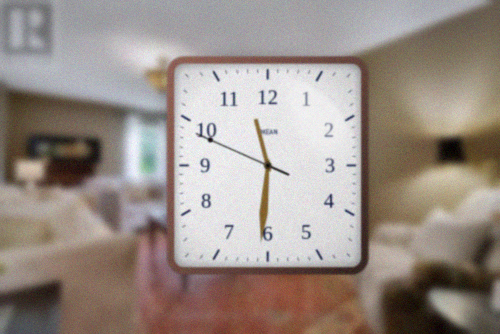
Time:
{"hour": 11, "minute": 30, "second": 49}
